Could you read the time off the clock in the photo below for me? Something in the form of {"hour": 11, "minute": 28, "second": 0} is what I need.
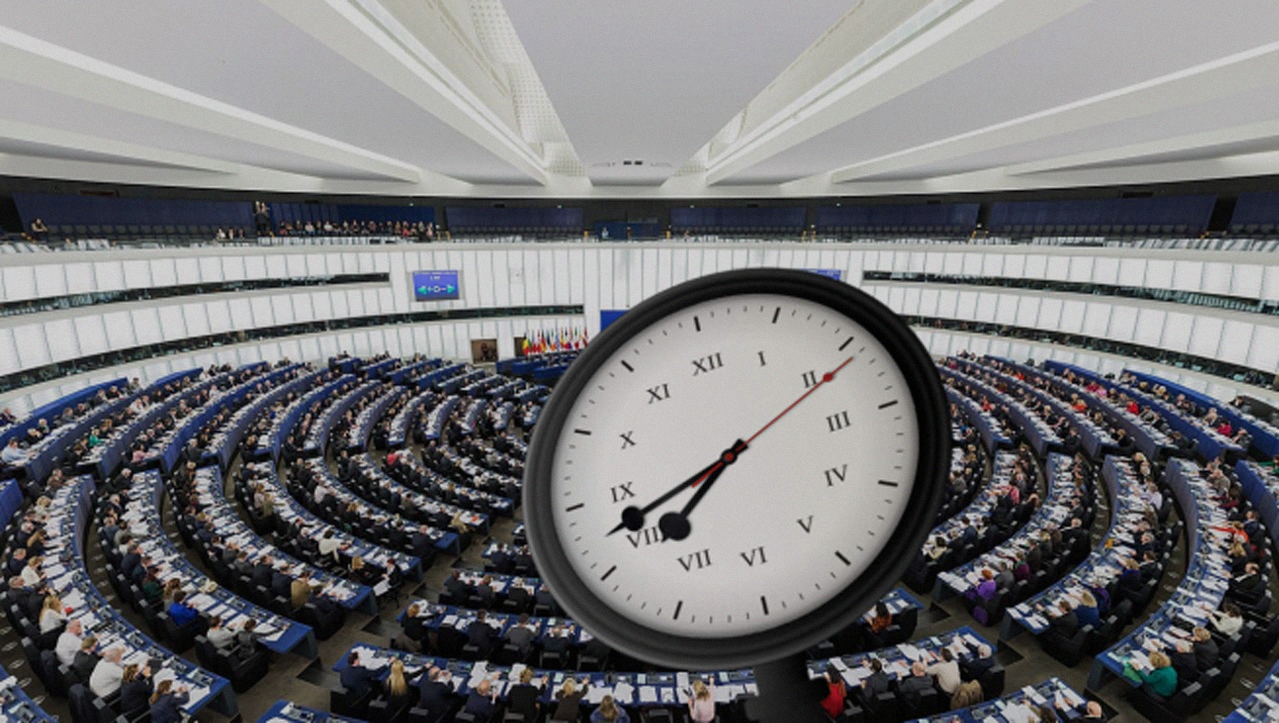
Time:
{"hour": 7, "minute": 42, "second": 11}
